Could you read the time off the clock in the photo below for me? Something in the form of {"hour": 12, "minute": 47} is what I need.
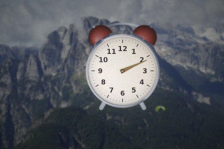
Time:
{"hour": 2, "minute": 11}
